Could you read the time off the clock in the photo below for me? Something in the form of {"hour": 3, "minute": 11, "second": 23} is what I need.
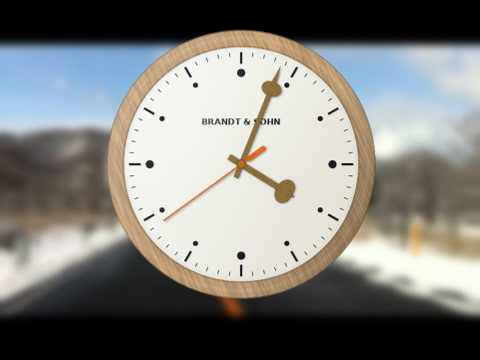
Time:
{"hour": 4, "minute": 3, "second": 39}
